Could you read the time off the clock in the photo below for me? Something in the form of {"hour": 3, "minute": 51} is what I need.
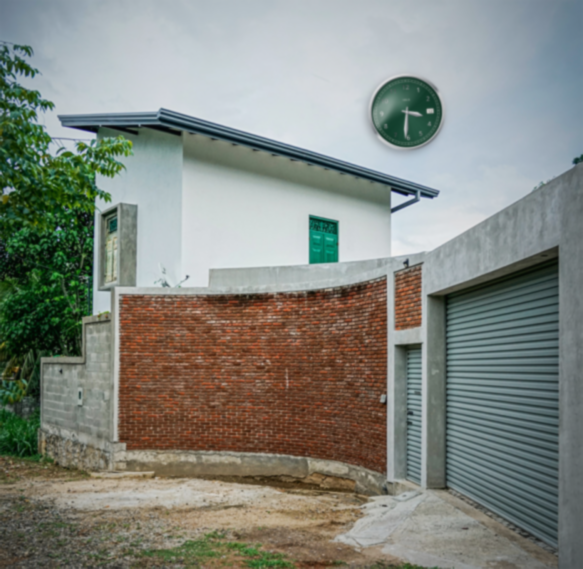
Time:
{"hour": 3, "minute": 31}
